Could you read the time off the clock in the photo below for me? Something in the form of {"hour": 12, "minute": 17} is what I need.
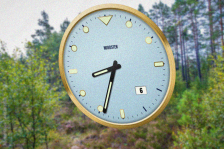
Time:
{"hour": 8, "minute": 34}
